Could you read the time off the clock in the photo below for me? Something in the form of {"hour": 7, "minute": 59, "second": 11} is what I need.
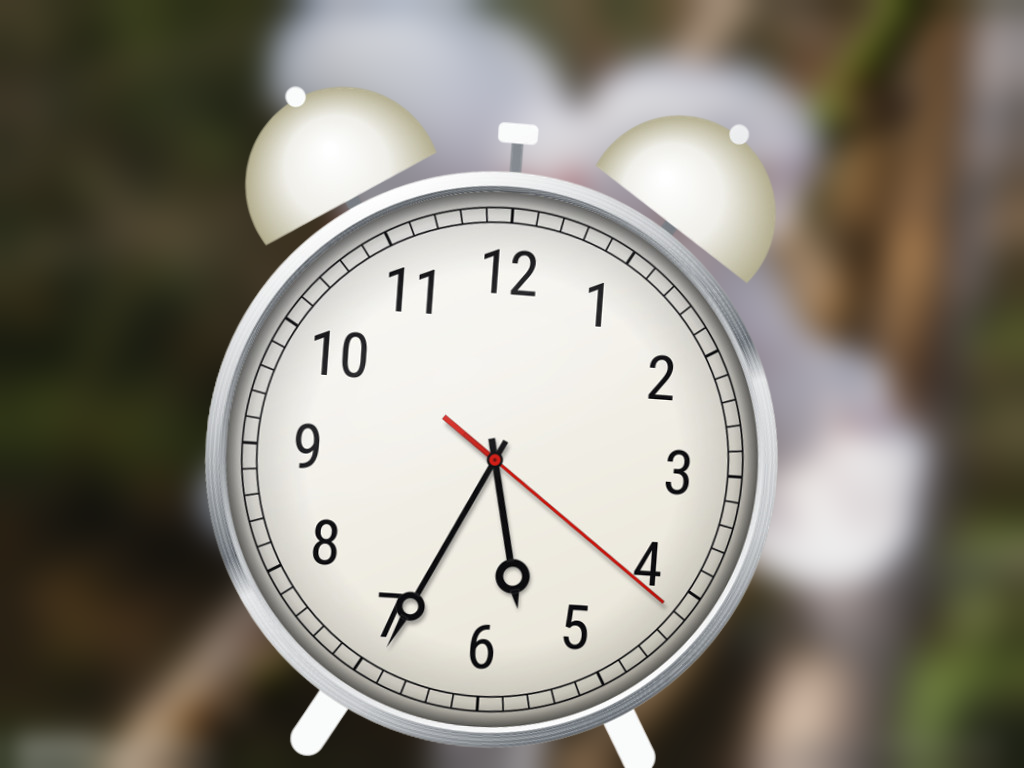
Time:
{"hour": 5, "minute": 34, "second": 21}
